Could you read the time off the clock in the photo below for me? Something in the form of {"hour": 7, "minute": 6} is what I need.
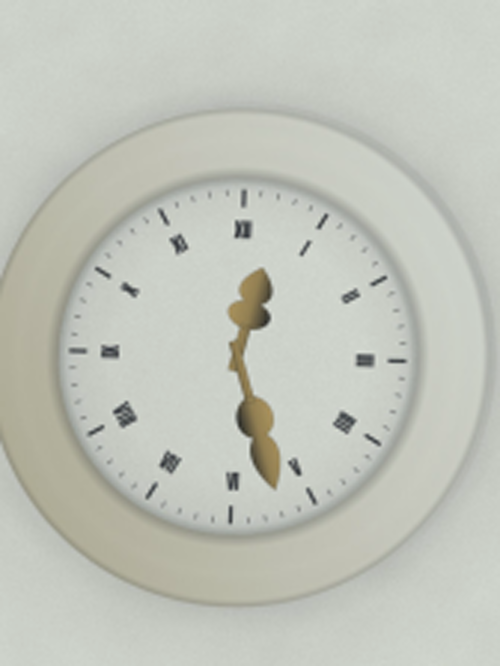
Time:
{"hour": 12, "minute": 27}
